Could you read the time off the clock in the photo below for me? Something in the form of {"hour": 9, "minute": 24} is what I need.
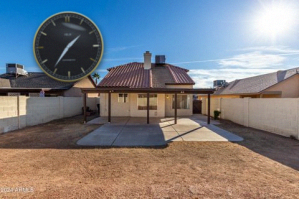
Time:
{"hour": 1, "minute": 36}
